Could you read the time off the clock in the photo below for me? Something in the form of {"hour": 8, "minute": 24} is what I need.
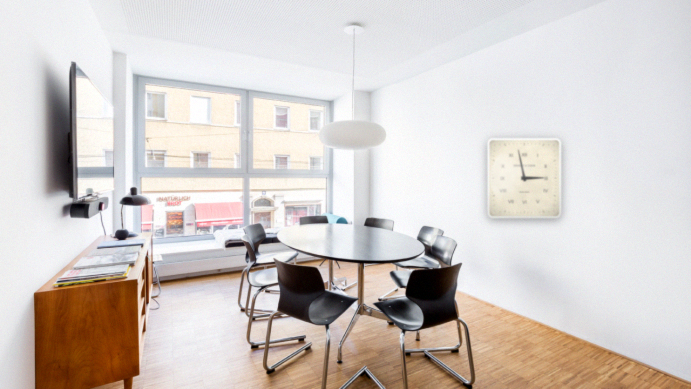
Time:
{"hour": 2, "minute": 58}
